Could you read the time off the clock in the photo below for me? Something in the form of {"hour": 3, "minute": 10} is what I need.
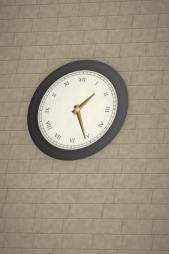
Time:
{"hour": 1, "minute": 26}
